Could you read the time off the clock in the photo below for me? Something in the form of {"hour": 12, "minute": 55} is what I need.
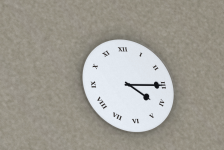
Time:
{"hour": 4, "minute": 15}
